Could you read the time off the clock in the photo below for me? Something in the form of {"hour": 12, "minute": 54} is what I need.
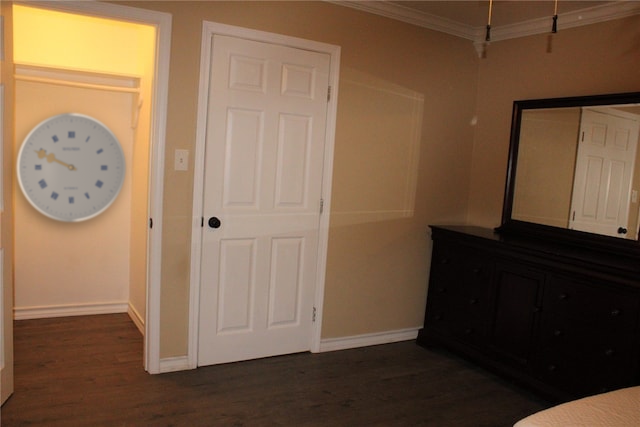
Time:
{"hour": 9, "minute": 49}
